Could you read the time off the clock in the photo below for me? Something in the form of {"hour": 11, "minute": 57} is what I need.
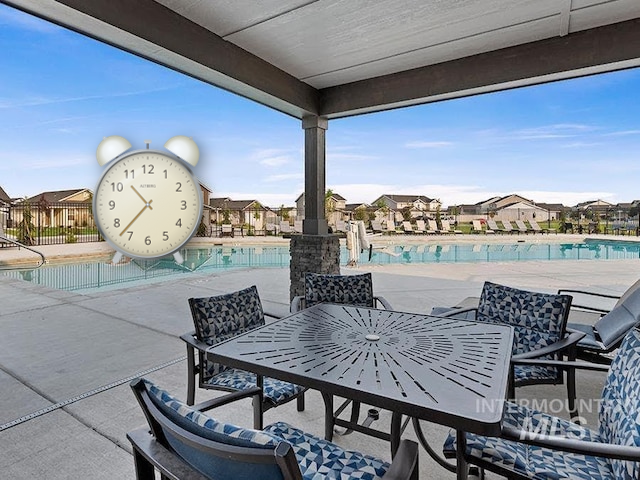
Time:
{"hour": 10, "minute": 37}
